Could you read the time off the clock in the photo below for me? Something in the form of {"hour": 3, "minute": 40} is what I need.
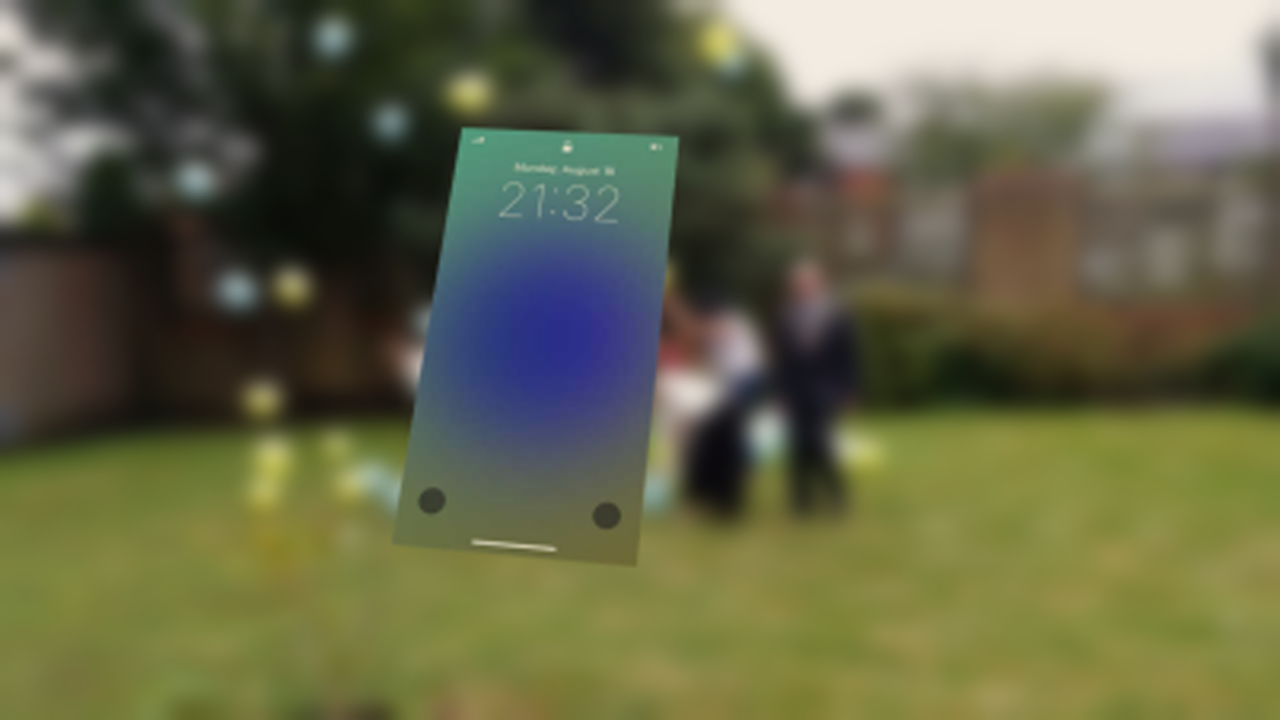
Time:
{"hour": 21, "minute": 32}
